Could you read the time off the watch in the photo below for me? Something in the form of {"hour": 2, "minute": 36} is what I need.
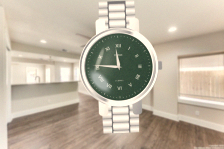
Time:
{"hour": 11, "minute": 46}
